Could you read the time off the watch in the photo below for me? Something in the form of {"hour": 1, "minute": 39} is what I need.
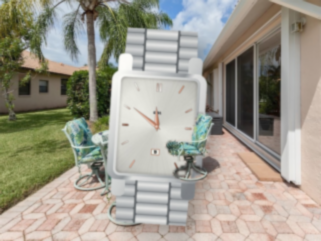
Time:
{"hour": 11, "minute": 51}
